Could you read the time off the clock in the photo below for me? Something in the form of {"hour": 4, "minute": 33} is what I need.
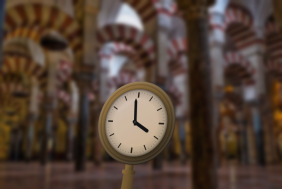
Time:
{"hour": 3, "minute": 59}
